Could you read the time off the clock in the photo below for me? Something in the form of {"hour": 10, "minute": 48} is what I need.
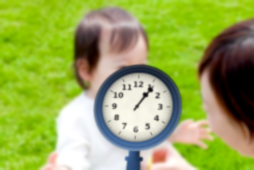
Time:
{"hour": 1, "minute": 6}
